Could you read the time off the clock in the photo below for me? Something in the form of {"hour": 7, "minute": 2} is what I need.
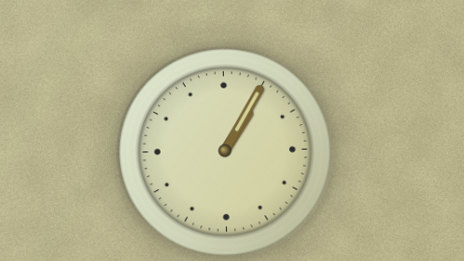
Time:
{"hour": 1, "minute": 5}
